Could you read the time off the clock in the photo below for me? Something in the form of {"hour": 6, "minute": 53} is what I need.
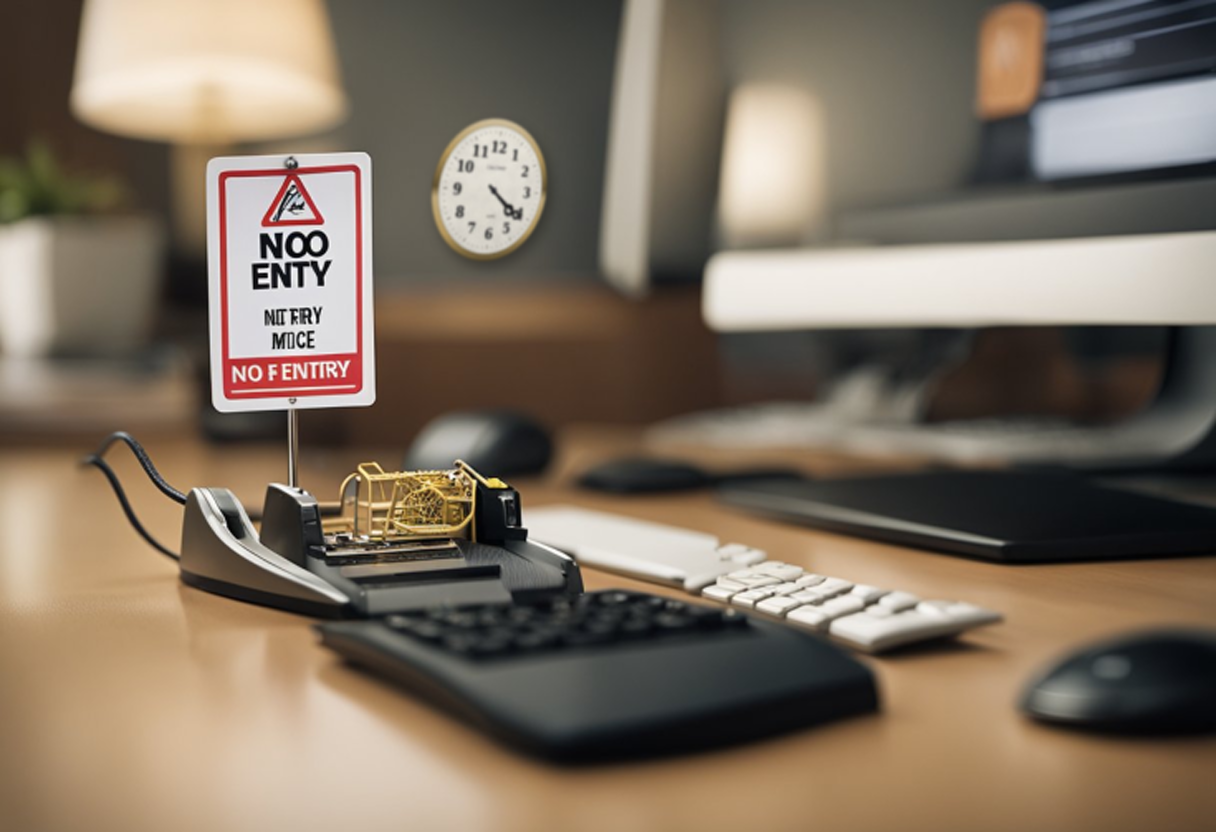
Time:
{"hour": 4, "minute": 21}
